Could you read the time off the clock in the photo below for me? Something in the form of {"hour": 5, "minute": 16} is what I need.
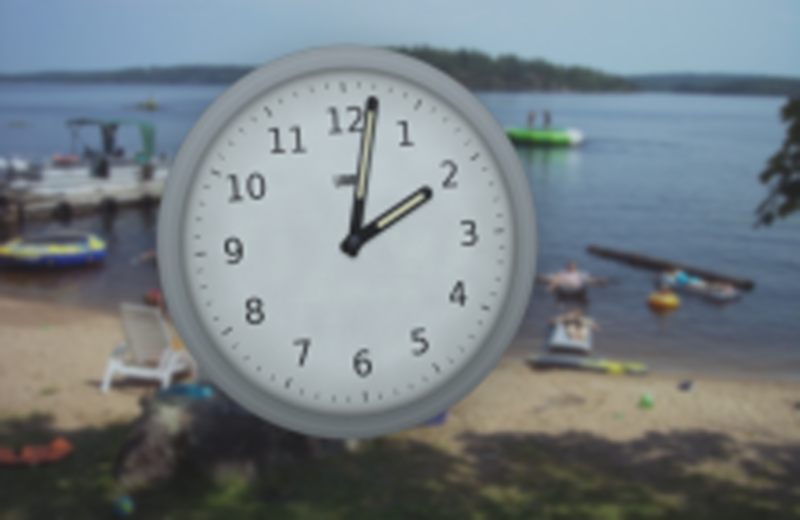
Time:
{"hour": 2, "minute": 2}
